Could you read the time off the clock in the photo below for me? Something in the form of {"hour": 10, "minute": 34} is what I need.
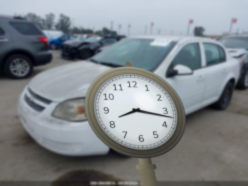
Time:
{"hour": 8, "minute": 17}
